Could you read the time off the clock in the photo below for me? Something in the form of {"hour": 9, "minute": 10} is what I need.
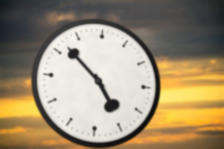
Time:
{"hour": 4, "minute": 52}
